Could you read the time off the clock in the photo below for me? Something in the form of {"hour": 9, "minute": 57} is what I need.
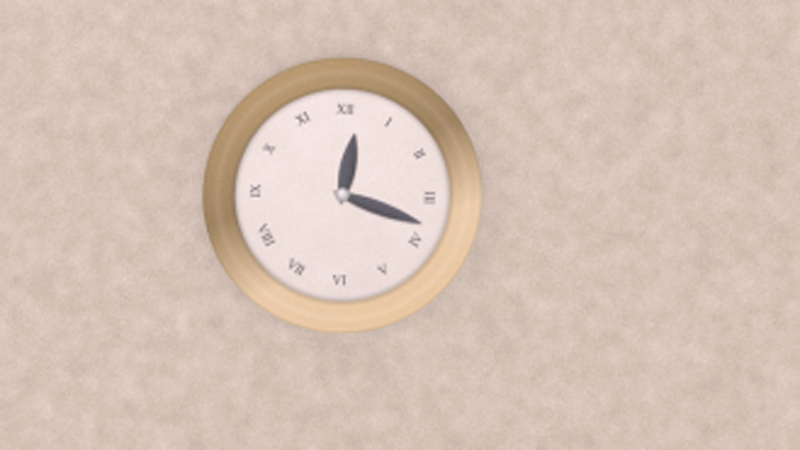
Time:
{"hour": 12, "minute": 18}
